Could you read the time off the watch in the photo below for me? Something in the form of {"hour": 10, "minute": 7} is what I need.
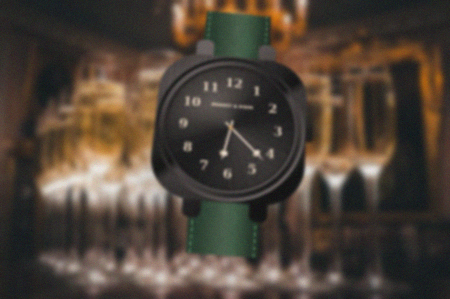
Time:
{"hour": 6, "minute": 22}
